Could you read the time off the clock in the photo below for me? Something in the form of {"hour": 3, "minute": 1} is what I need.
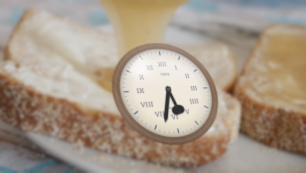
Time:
{"hour": 5, "minute": 33}
